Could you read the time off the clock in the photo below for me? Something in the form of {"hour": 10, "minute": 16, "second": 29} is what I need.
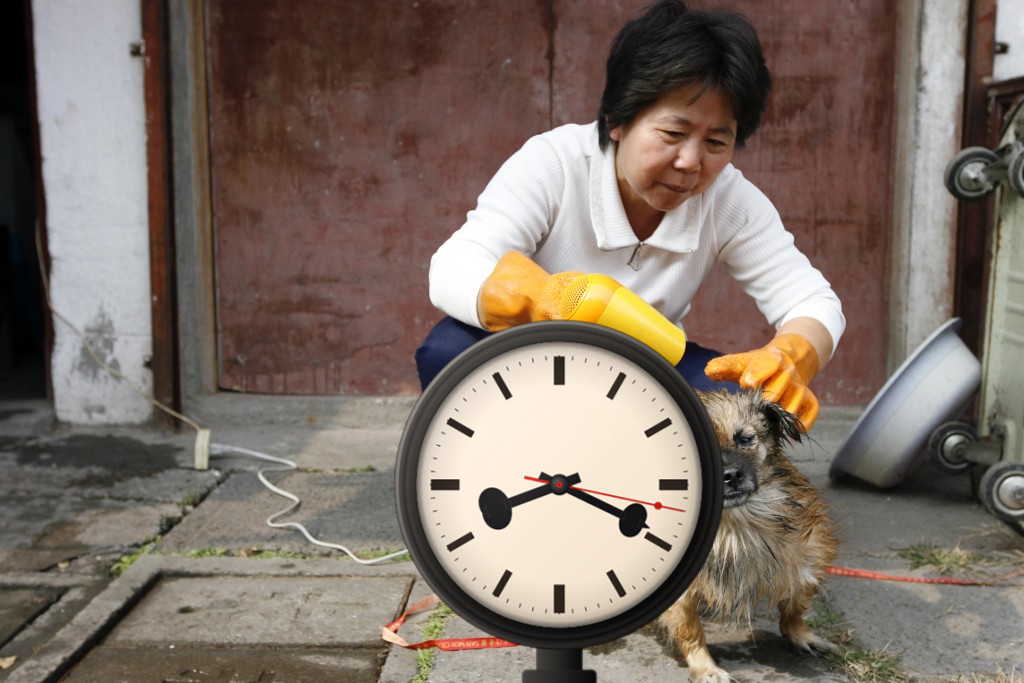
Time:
{"hour": 8, "minute": 19, "second": 17}
